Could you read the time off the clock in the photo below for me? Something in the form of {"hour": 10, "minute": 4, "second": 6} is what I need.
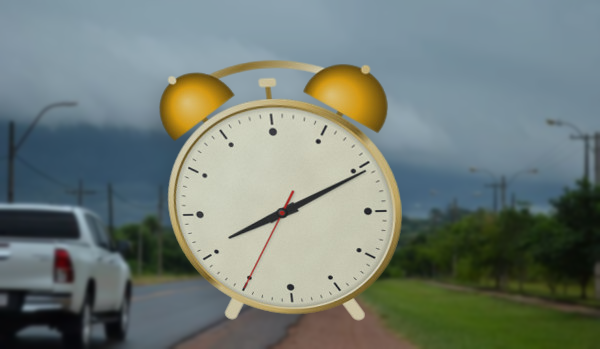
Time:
{"hour": 8, "minute": 10, "second": 35}
